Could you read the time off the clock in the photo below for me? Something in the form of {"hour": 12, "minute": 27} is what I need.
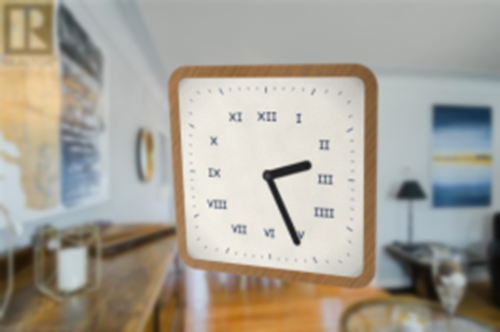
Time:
{"hour": 2, "minute": 26}
